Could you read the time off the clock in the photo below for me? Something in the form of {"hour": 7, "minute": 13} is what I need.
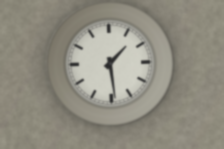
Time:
{"hour": 1, "minute": 29}
